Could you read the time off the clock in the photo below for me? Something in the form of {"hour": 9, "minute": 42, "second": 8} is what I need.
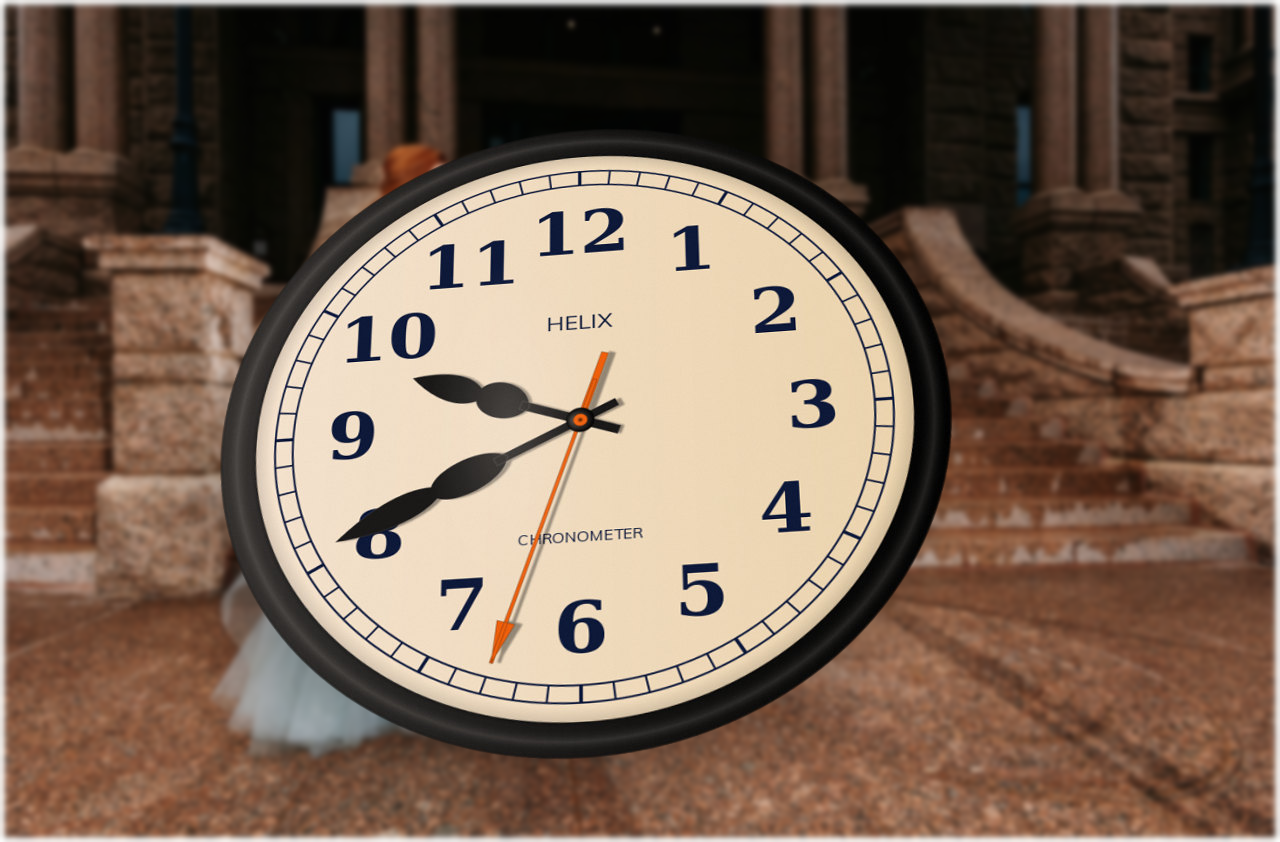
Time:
{"hour": 9, "minute": 40, "second": 33}
